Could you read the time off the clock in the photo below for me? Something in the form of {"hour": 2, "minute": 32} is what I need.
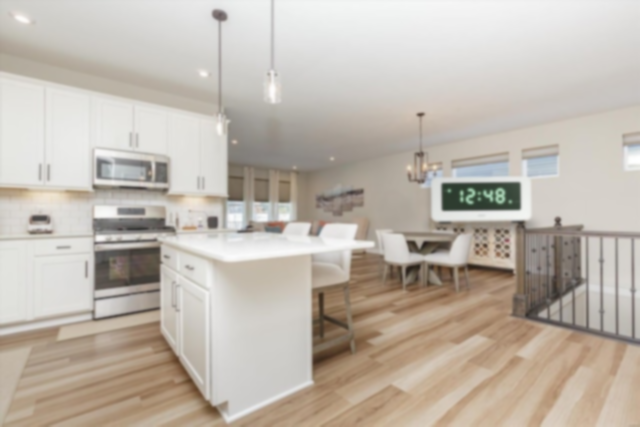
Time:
{"hour": 12, "minute": 48}
